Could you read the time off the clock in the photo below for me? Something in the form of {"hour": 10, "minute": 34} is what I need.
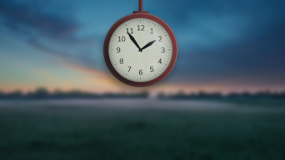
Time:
{"hour": 1, "minute": 54}
